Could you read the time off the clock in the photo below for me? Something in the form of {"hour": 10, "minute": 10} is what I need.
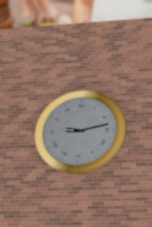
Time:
{"hour": 9, "minute": 13}
